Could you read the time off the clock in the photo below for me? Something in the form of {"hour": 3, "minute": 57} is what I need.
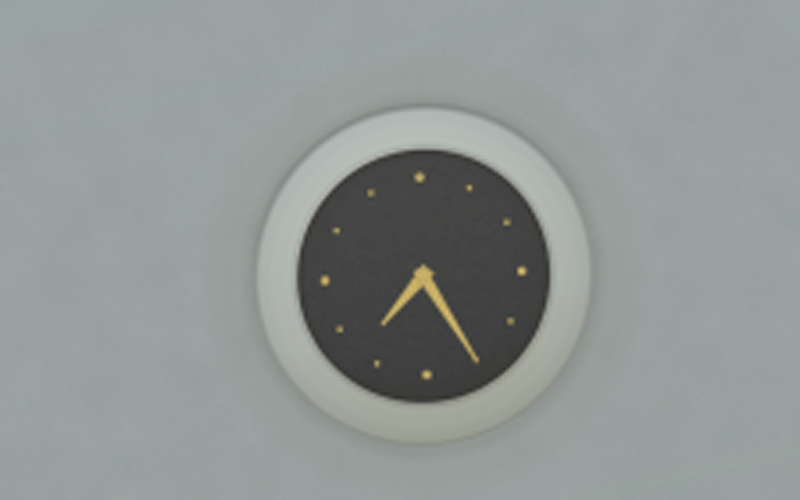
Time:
{"hour": 7, "minute": 25}
